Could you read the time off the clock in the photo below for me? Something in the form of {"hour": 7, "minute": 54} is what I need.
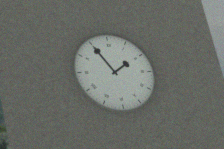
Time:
{"hour": 1, "minute": 55}
